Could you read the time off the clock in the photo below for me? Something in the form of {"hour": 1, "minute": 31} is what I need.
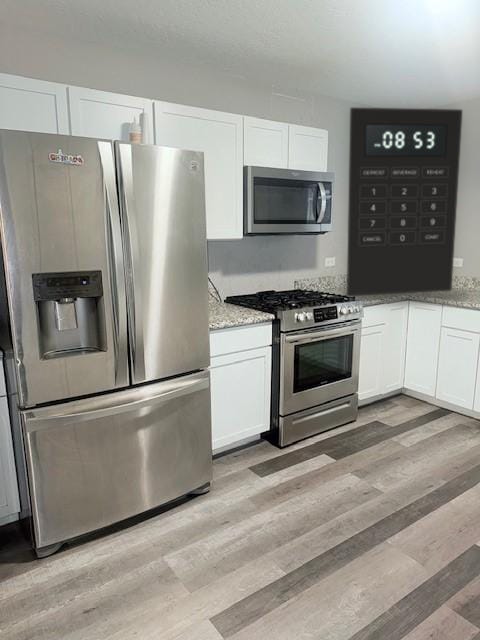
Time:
{"hour": 8, "minute": 53}
